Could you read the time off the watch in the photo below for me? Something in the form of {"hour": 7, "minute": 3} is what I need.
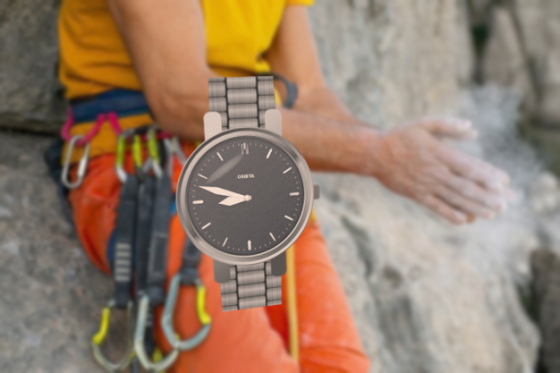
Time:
{"hour": 8, "minute": 48}
